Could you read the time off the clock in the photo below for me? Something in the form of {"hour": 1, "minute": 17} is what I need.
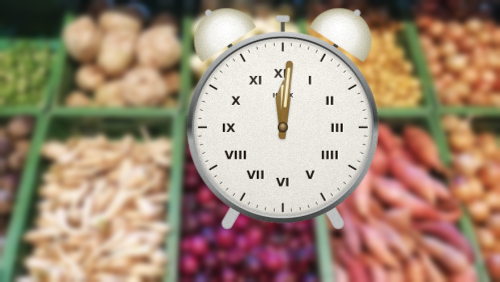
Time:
{"hour": 12, "minute": 1}
